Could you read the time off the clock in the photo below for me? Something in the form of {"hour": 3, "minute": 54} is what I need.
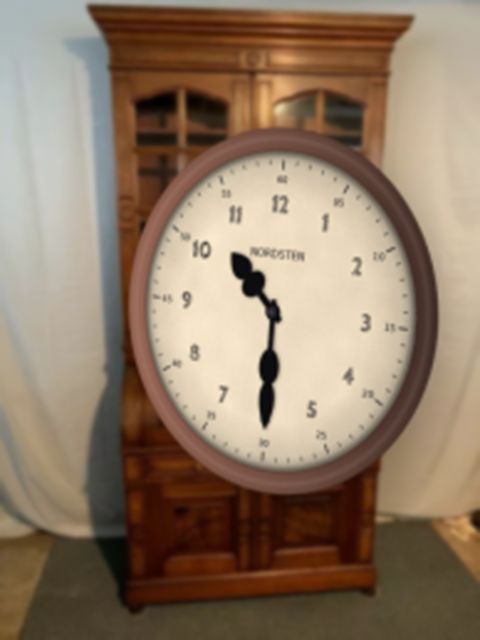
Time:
{"hour": 10, "minute": 30}
